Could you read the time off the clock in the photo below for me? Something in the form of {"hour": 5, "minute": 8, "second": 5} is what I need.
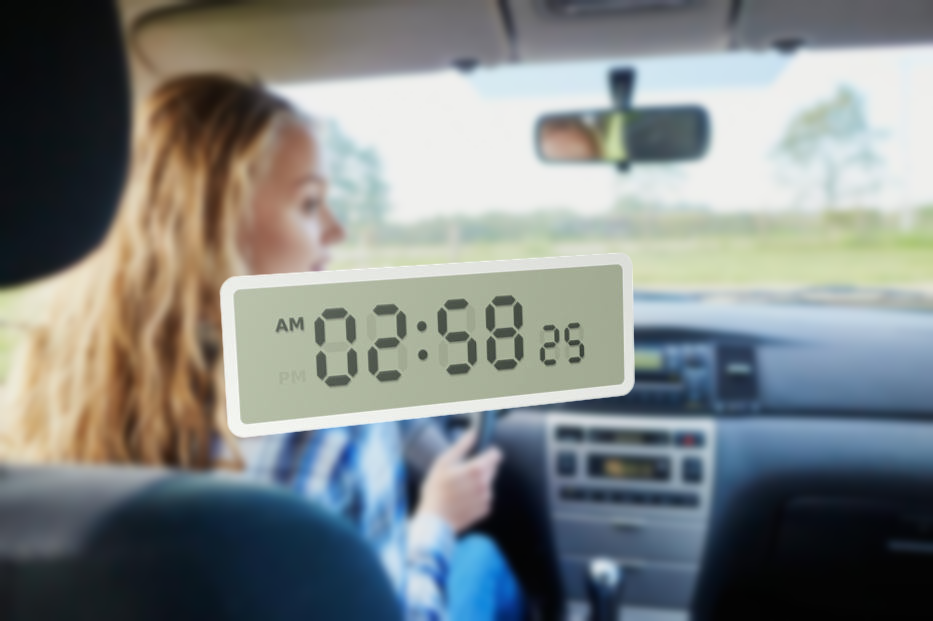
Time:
{"hour": 2, "minute": 58, "second": 25}
